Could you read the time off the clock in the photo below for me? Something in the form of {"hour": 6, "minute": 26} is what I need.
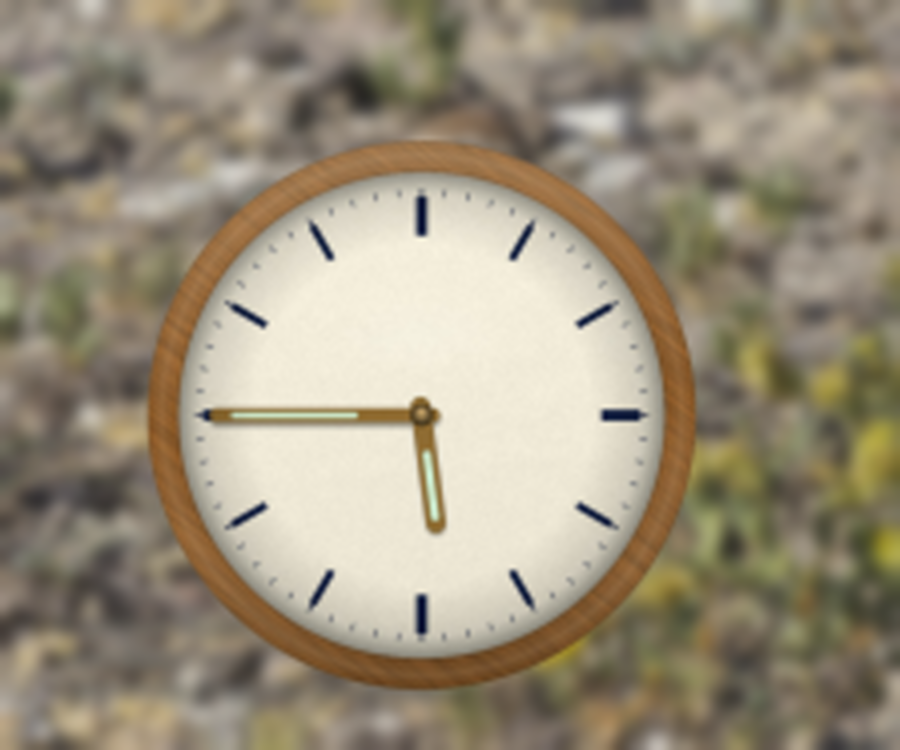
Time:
{"hour": 5, "minute": 45}
